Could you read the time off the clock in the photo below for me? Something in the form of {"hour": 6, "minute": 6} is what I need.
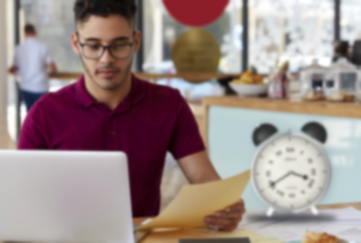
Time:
{"hour": 3, "minute": 40}
